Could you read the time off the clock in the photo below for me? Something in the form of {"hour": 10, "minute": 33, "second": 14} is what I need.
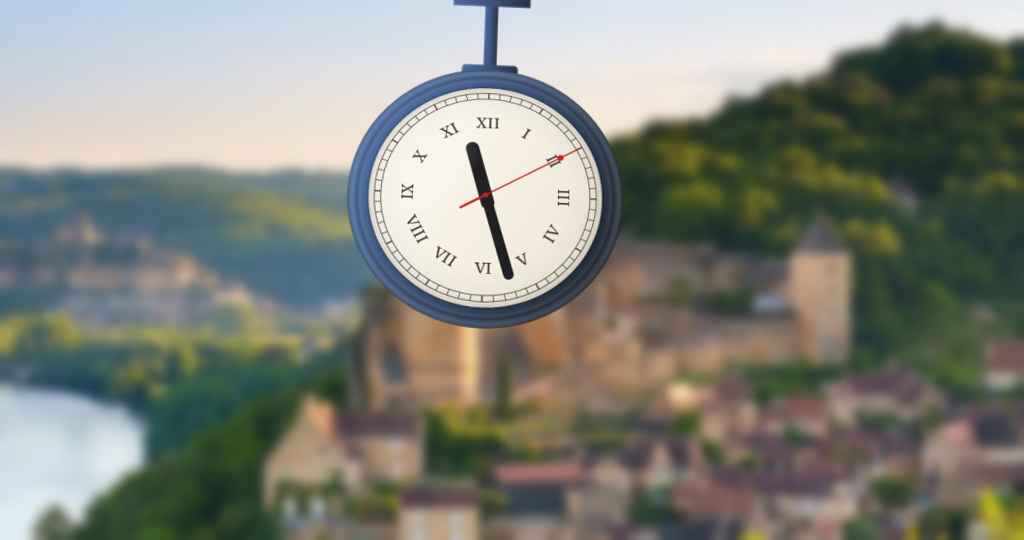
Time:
{"hour": 11, "minute": 27, "second": 10}
